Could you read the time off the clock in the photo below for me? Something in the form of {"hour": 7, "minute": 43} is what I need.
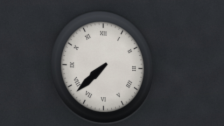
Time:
{"hour": 7, "minute": 38}
